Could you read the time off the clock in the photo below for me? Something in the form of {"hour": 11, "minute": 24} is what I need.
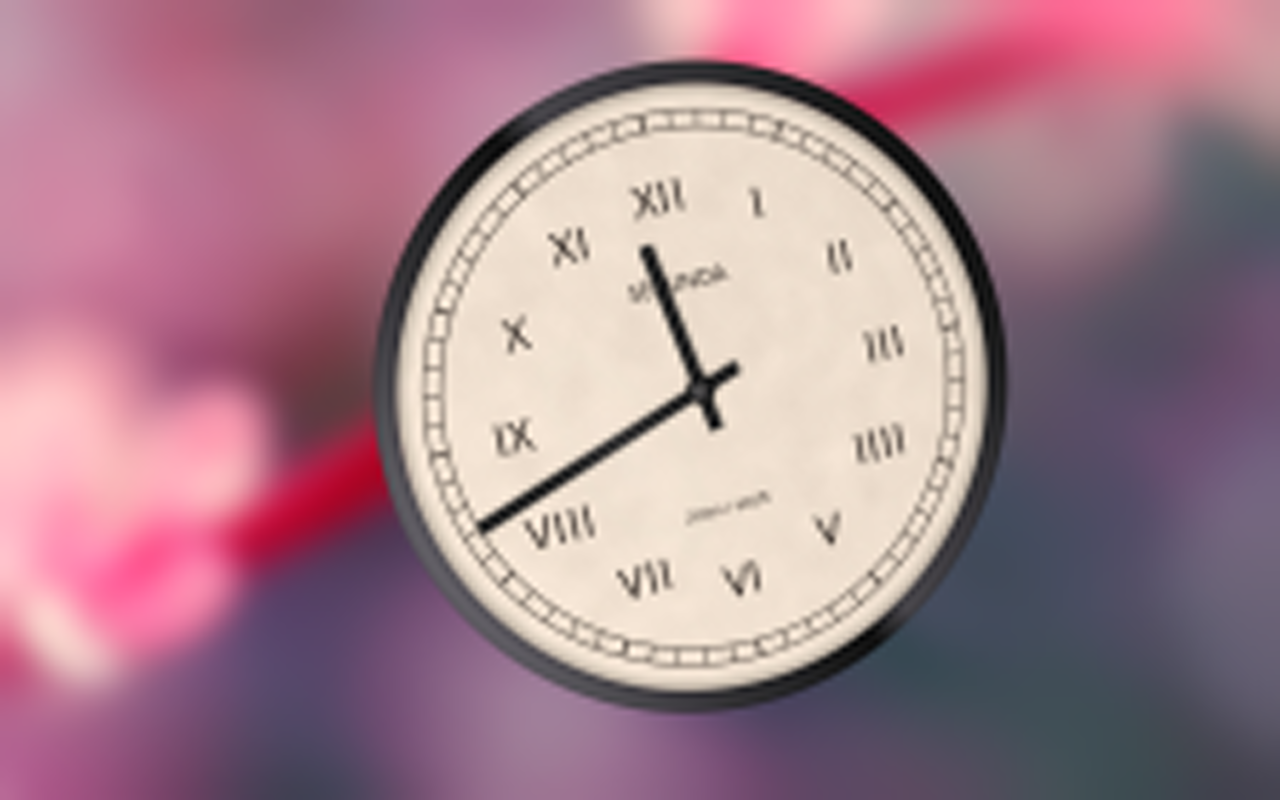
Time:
{"hour": 11, "minute": 42}
